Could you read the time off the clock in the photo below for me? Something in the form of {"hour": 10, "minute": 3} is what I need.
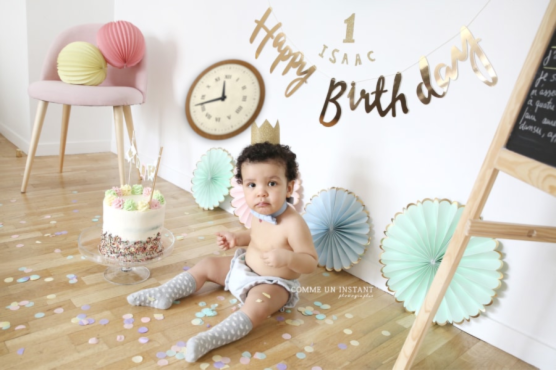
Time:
{"hour": 11, "minute": 42}
